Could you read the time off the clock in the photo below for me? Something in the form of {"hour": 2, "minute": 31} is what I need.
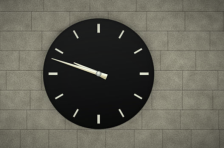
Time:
{"hour": 9, "minute": 48}
